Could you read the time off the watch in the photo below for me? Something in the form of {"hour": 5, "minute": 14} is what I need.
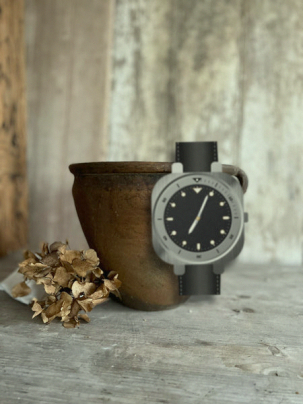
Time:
{"hour": 7, "minute": 4}
